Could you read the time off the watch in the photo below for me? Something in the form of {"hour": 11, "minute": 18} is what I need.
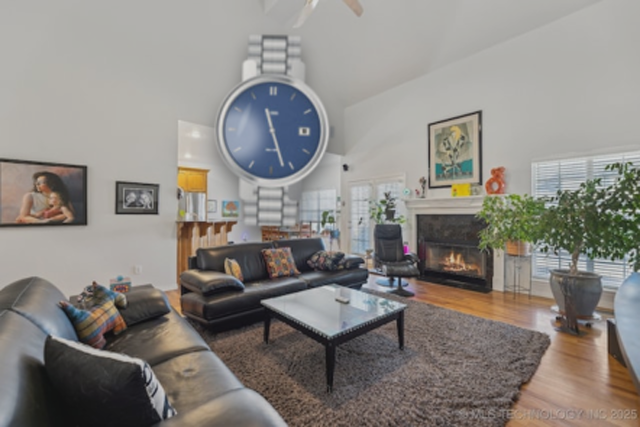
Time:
{"hour": 11, "minute": 27}
